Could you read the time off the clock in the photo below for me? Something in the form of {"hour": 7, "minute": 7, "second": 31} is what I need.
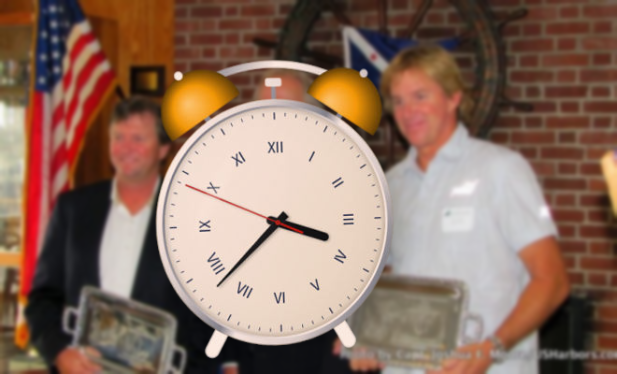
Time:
{"hour": 3, "minute": 37, "second": 49}
